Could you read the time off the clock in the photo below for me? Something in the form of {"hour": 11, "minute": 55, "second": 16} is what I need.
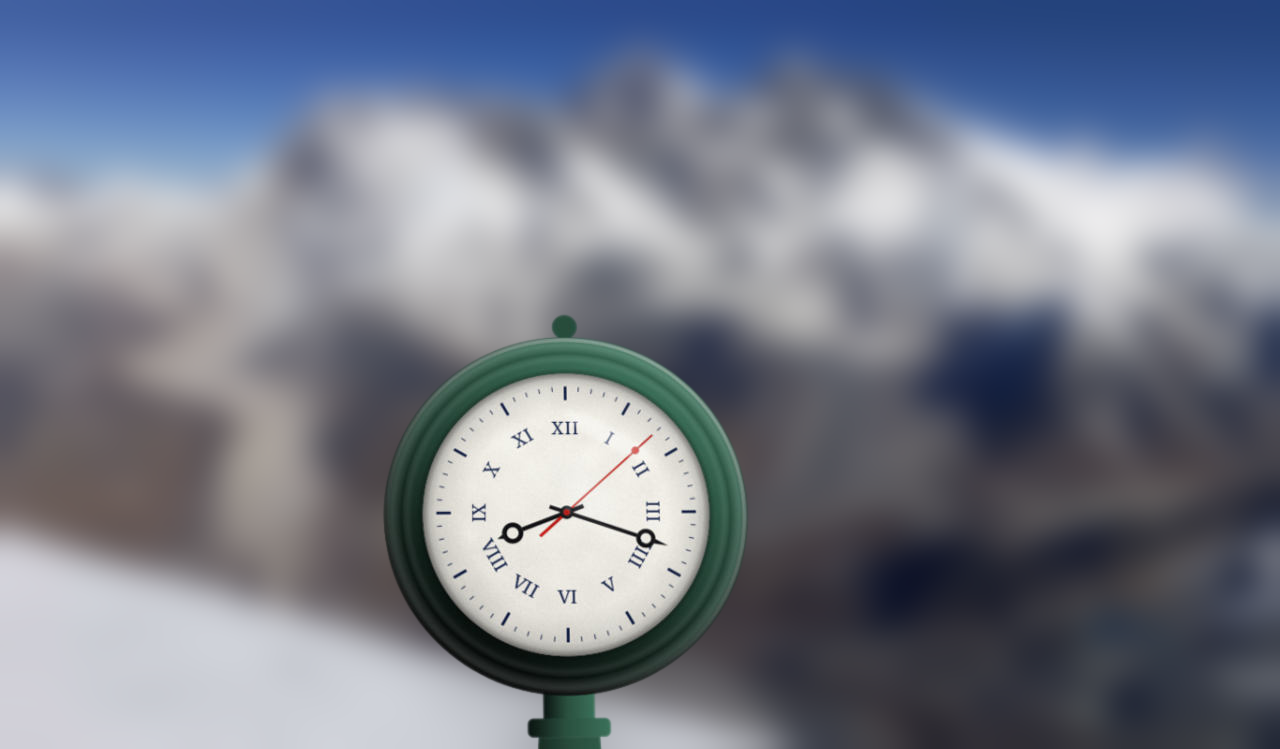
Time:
{"hour": 8, "minute": 18, "second": 8}
